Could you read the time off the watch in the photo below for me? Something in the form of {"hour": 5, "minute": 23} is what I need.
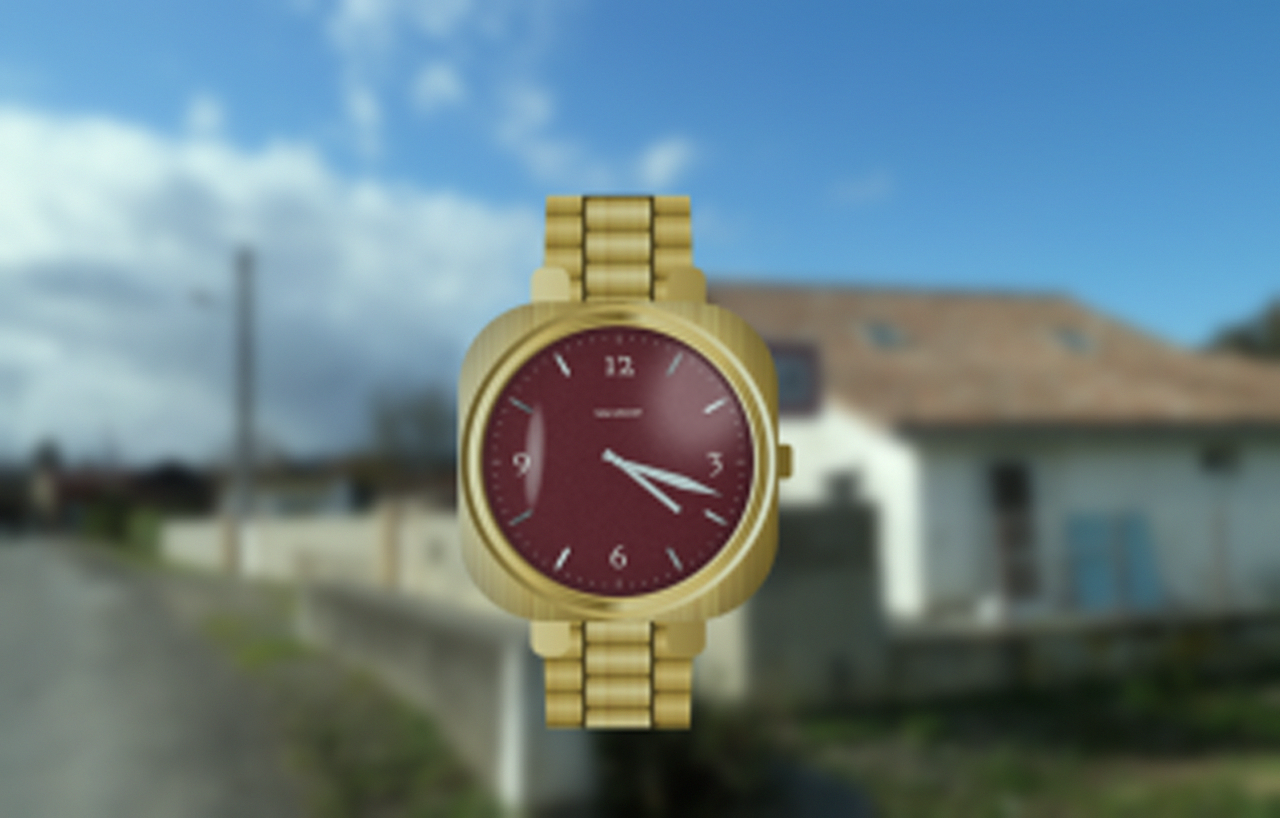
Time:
{"hour": 4, "minute": 18}
